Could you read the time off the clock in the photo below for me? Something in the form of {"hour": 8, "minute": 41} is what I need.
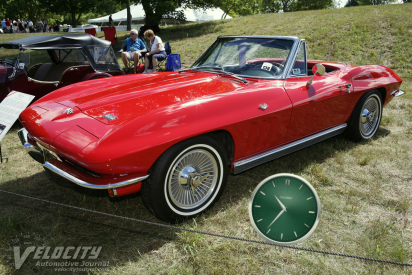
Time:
{"hour": 10, "minute": 36}
